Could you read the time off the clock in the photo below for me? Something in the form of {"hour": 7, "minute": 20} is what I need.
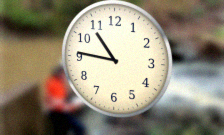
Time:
{"hour": 10, "minute": 46}
